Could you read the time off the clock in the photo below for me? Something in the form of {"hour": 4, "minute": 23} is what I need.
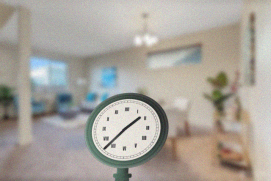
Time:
{"hour": 1, "minute": 37}
